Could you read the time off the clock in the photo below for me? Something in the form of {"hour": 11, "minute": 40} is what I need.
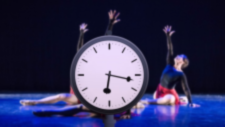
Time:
{"hour": 6, "minute": 17}
